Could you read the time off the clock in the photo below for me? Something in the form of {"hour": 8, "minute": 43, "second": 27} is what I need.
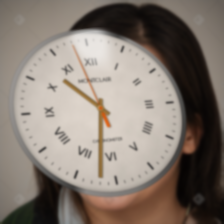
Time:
{"hour": 10, "minute": 31, "second": 58}
